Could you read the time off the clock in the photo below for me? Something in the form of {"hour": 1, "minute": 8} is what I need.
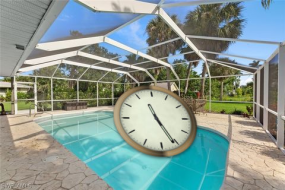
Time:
{"hour": 11, "minute": 26}
